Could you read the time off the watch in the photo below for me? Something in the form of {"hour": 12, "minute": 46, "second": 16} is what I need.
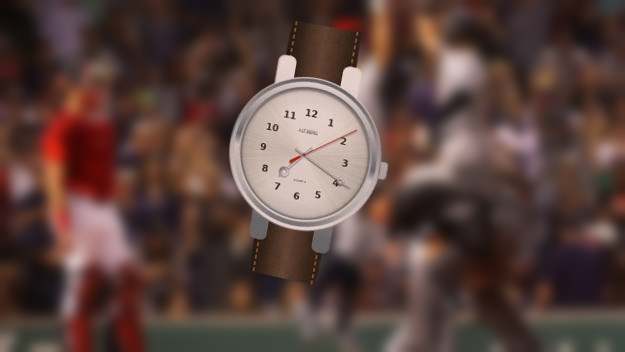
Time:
{"hour": 7, "minute": 19, "second": 9}
